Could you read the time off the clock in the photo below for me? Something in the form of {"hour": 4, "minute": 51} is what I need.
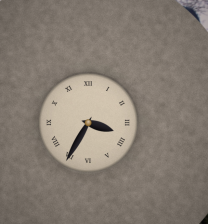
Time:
{"hour": 3, "minute": 35}
